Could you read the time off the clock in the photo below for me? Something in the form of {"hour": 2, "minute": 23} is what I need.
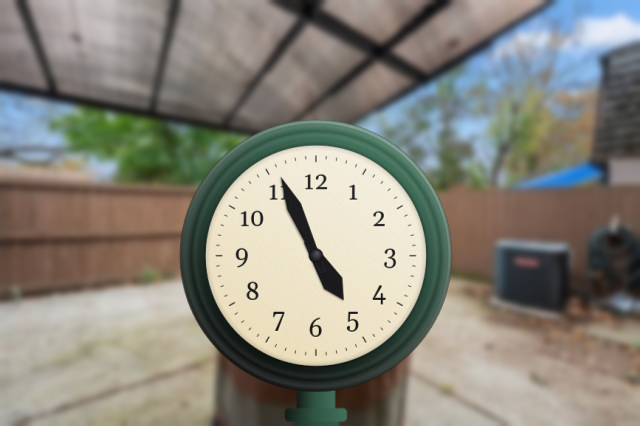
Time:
{"hour": 4, "minute": 56}
